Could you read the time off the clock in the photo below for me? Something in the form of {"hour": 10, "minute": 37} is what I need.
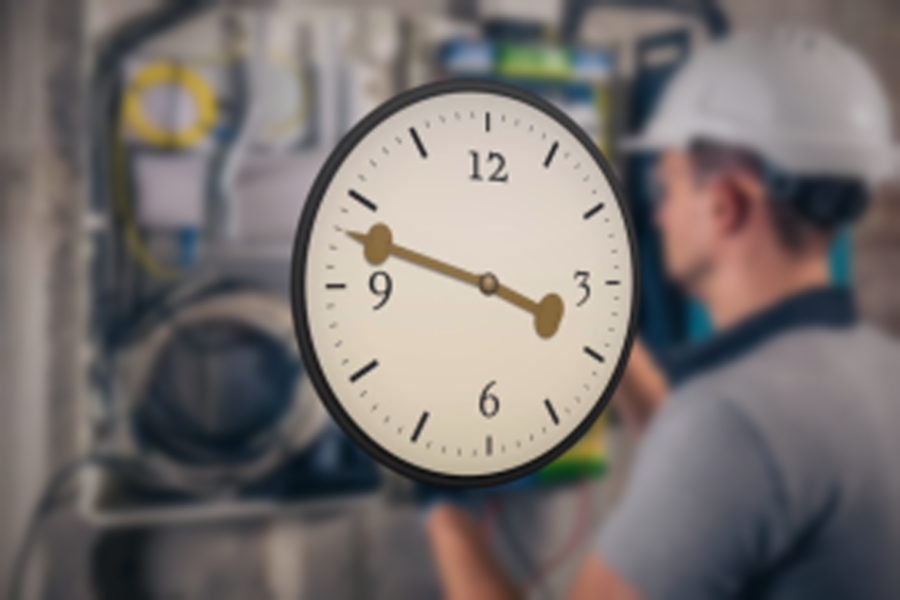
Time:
{"hour": 3, "minute": 48}
